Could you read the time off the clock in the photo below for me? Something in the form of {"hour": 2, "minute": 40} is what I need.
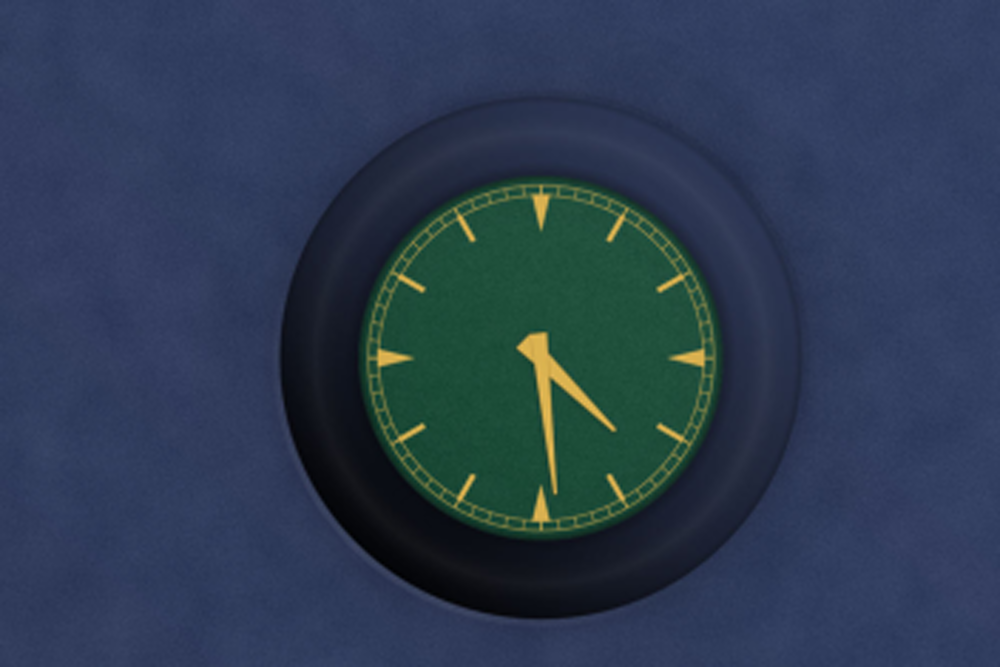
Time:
{"hour": 4, "minute": 29}
